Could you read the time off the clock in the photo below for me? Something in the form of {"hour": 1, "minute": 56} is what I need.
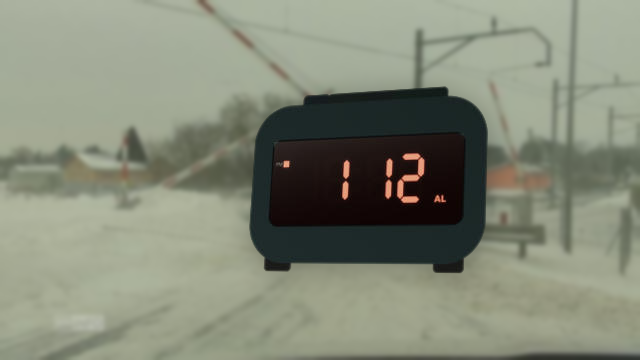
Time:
{"hour": 1, "minute": 12}
